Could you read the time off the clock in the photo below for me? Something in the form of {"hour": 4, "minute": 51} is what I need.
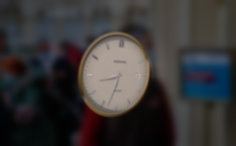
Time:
{"hour": 8, "minute": 33}
